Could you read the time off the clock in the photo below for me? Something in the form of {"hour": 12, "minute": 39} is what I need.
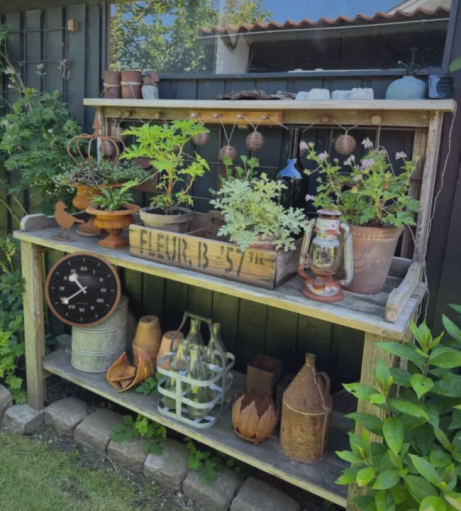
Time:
{"hour": 10, "minute": 39}
